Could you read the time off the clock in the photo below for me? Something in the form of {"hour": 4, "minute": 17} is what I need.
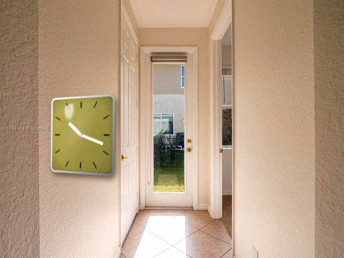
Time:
{"hour": 10, "minute": 18}
